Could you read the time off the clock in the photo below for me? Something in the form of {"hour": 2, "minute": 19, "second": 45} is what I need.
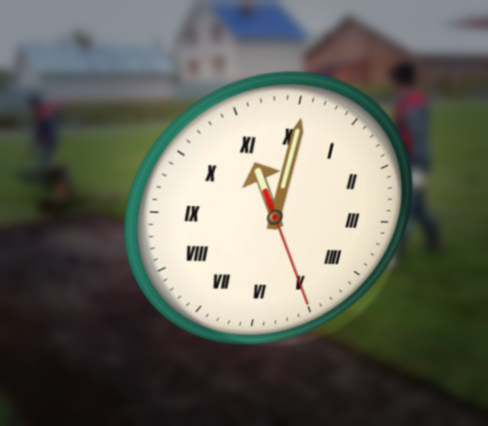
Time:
{"hour": 11, "minute": 0, "second": 25}
